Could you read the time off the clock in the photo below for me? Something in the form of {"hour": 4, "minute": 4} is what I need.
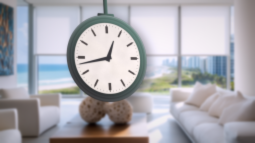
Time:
{"hour": 12, "minute": 43}
